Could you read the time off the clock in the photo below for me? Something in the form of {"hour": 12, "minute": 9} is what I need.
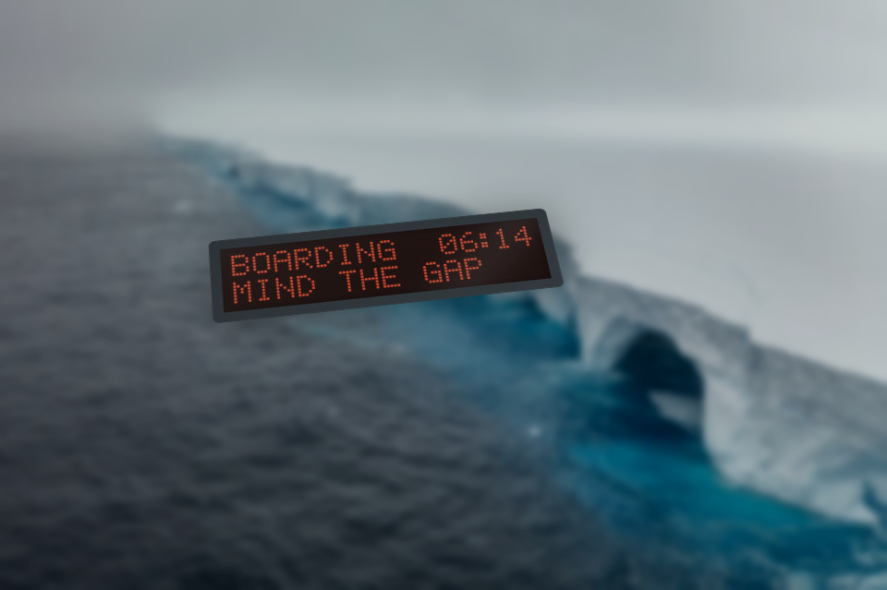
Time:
{"hour": 6, "minute": 14}
